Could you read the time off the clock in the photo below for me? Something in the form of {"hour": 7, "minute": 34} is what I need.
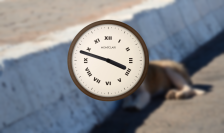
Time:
{"hour": 3, "minute": 48}
